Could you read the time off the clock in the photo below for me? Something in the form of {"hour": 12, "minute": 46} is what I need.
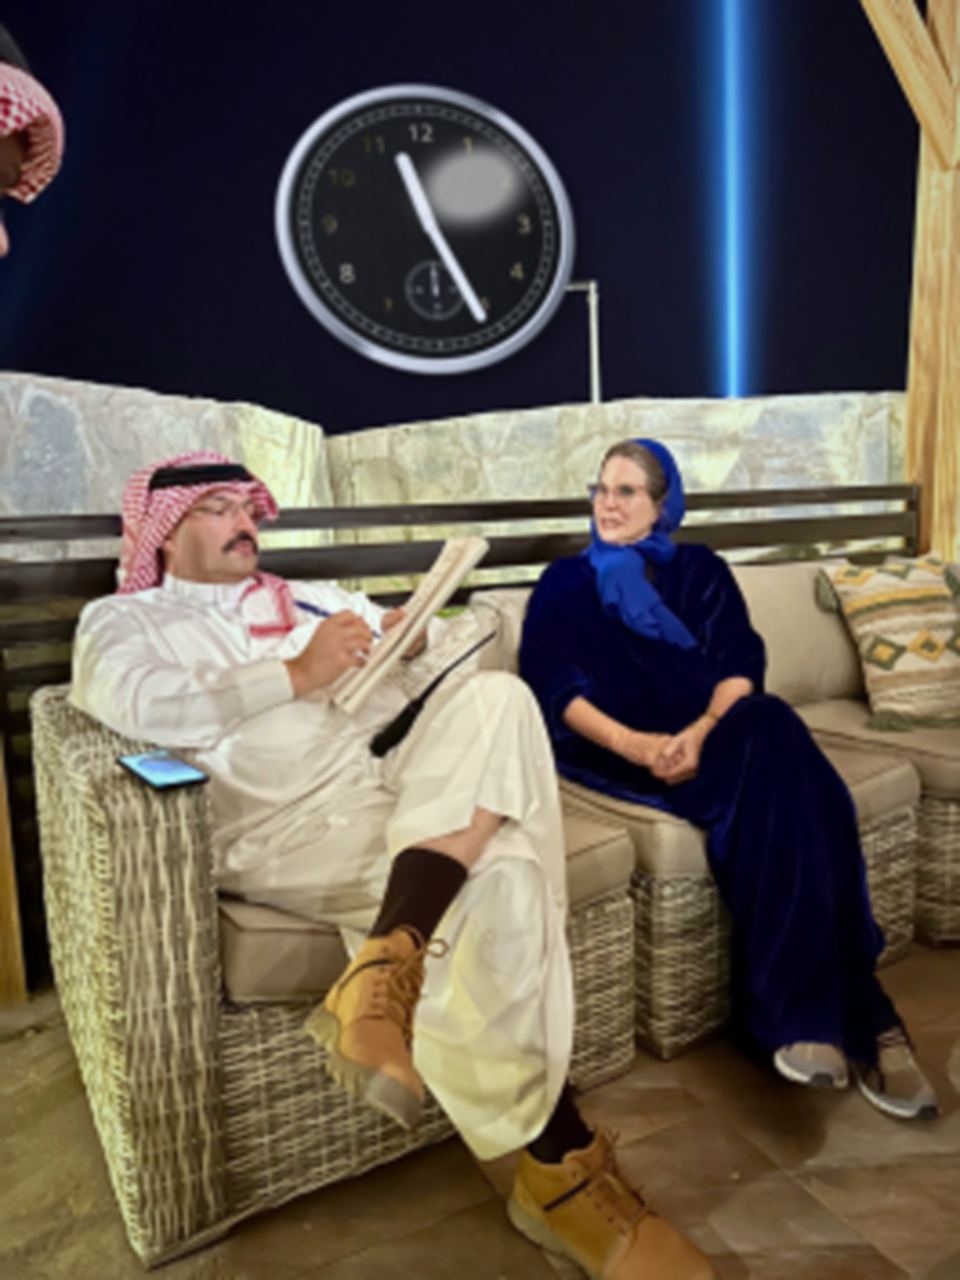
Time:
{"hour": 11, "minute": 26}
